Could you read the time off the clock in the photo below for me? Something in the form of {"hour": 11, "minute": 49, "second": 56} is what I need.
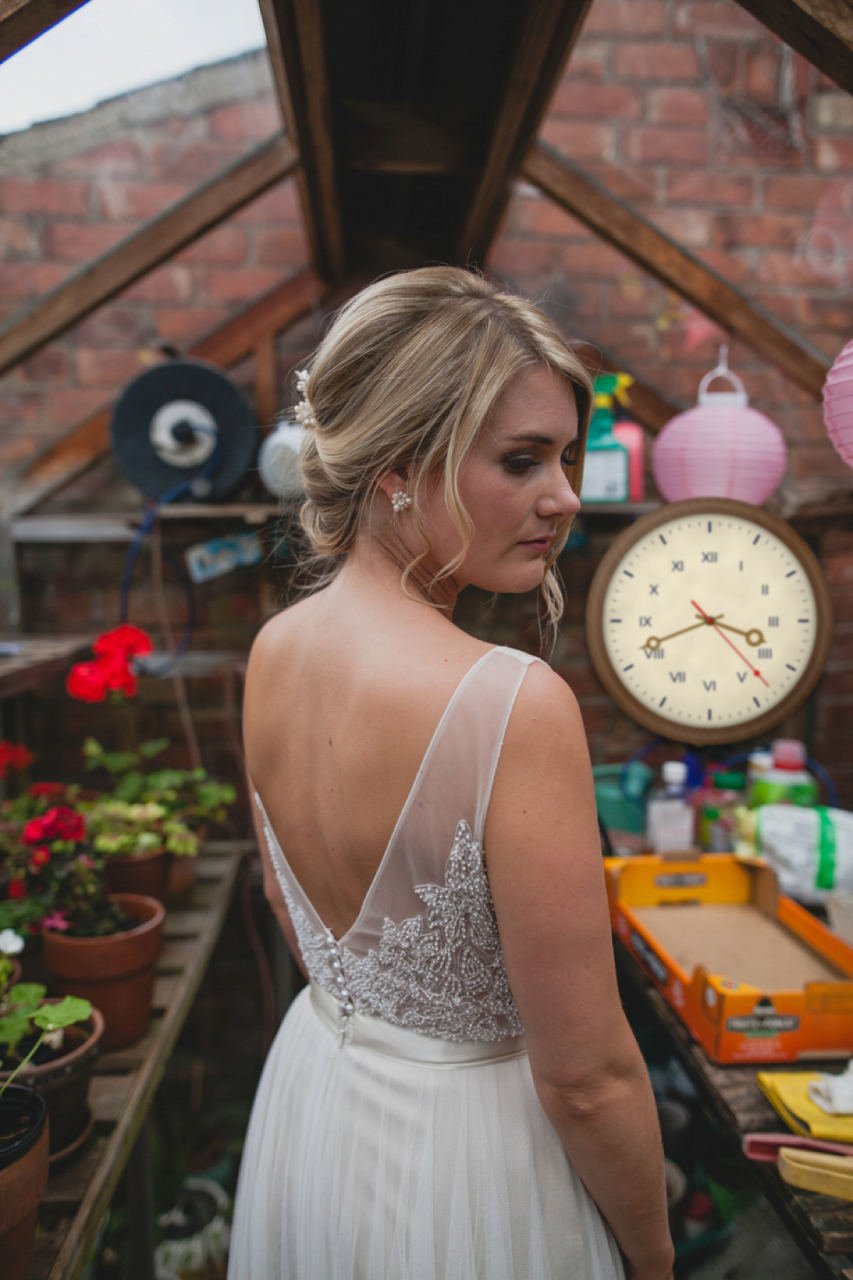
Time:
{"hour": 3, "minute": 41, "second": 23}
